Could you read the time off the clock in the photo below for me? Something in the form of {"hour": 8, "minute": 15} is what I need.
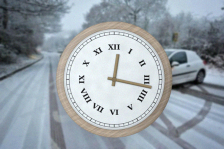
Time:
{"hour": 12, "minute": 17}
